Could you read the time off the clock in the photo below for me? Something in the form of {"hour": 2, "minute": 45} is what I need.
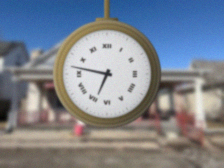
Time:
{"hour": 6, "minute": 47}
